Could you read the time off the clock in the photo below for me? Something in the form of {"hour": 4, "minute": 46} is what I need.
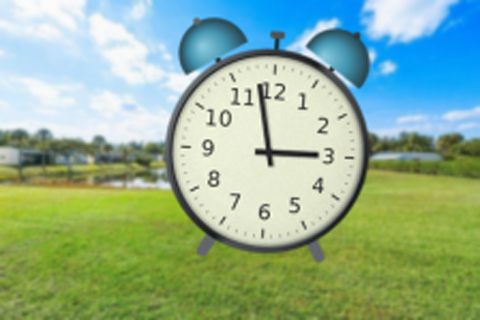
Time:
{"hour": 2, "minute": 58}
